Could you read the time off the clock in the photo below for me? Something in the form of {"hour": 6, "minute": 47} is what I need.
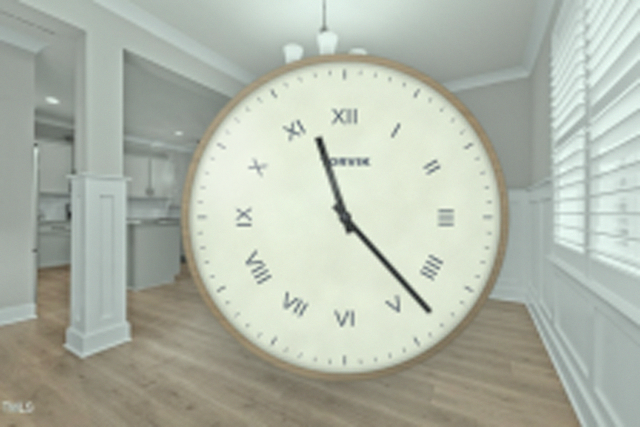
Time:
{"hour": 11, "minute": 23}
